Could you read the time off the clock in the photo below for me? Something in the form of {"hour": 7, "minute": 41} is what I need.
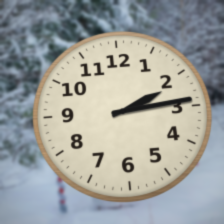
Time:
{"hour": 2, "minute": 14}
